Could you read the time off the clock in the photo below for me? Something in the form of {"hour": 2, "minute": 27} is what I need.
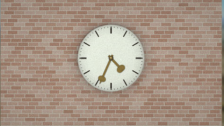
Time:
{"hour": 4, "minute": 34}
